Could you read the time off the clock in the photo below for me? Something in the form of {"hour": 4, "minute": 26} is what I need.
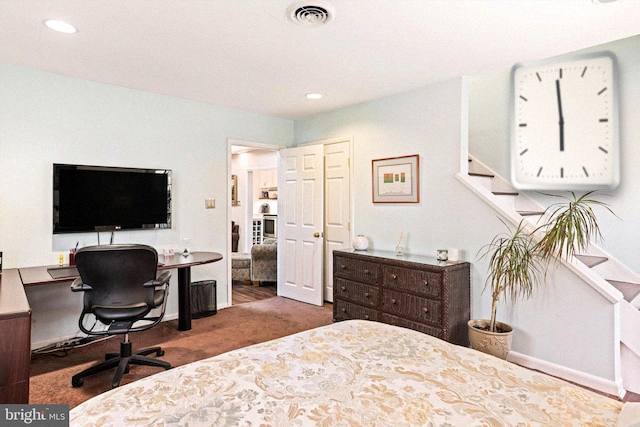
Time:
{"hour": 5, "minute": 59}
